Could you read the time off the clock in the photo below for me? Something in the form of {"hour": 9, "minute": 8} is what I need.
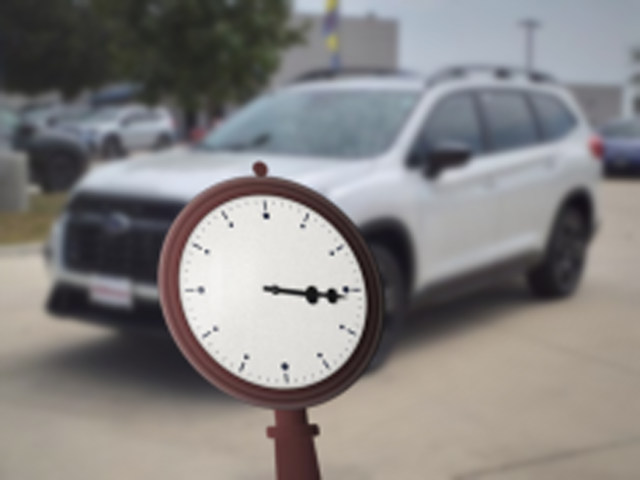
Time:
{"hour": 3, "minute": 16}
